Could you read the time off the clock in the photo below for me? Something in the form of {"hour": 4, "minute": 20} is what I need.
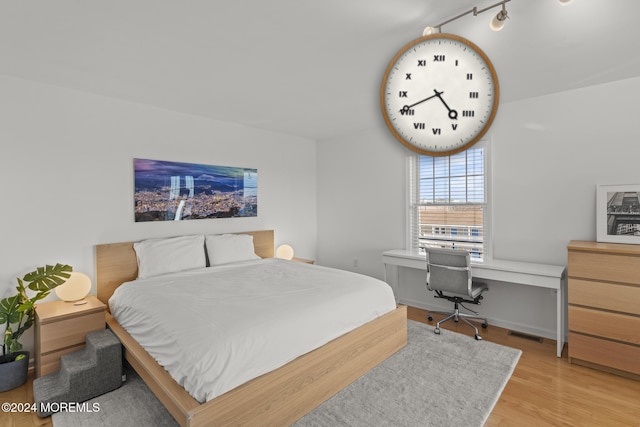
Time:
{"hour": 4, "minute": 41}
